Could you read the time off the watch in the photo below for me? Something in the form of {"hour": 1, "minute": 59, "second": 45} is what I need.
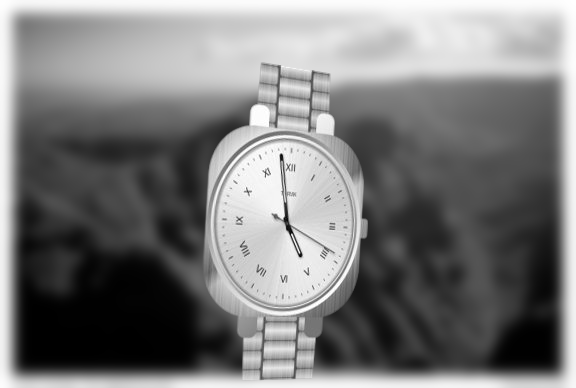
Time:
{"hour": 4, "minute": 58, "second": 19}
